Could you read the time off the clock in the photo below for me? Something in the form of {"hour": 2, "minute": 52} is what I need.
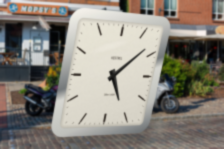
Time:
{"hour": 5, "minute": 8}
